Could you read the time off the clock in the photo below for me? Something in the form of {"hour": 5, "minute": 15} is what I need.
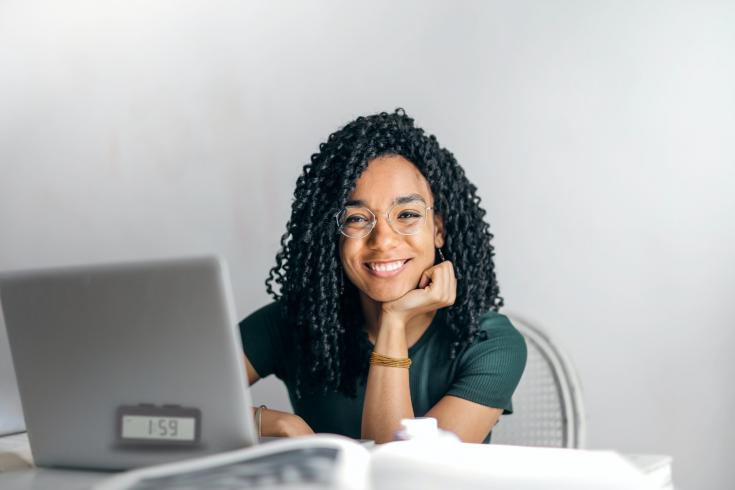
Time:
{"hour": 1, "minute": 59}
